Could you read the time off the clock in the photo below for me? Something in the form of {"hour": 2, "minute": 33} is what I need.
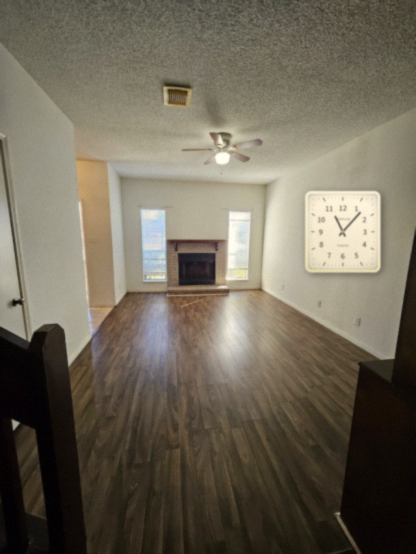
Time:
{"hour": 11, "minute": 7}
